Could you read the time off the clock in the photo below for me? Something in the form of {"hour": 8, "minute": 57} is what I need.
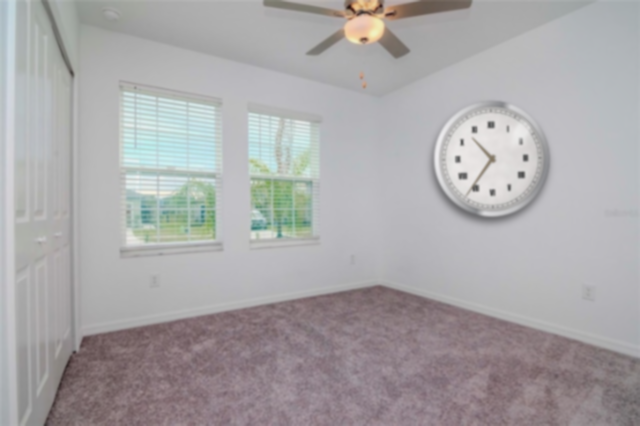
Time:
{"hour": 10, "minute": 36}
